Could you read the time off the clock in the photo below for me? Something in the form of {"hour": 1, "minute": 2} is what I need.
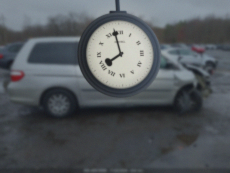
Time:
{"hour": 7, "minute": 58}
